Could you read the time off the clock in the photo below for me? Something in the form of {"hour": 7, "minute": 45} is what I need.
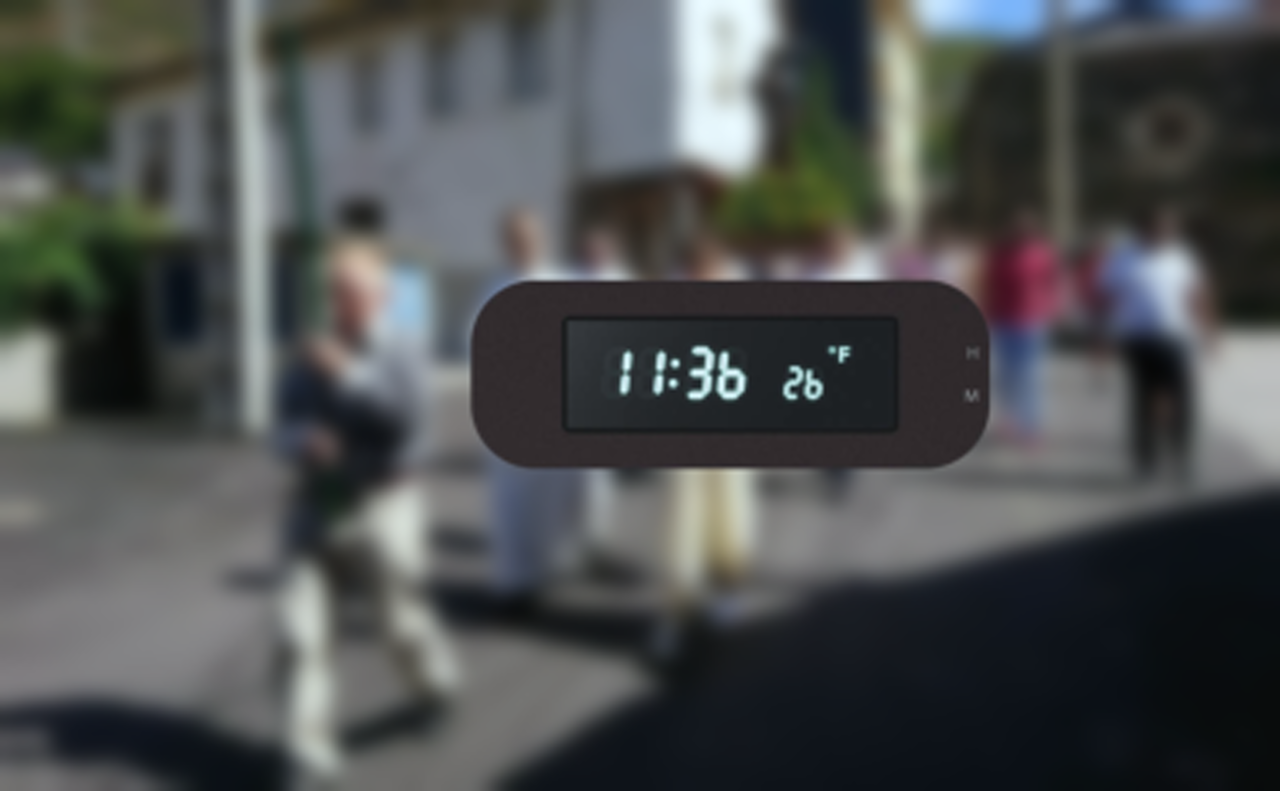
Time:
{"hour": 11, "minute": 36}
